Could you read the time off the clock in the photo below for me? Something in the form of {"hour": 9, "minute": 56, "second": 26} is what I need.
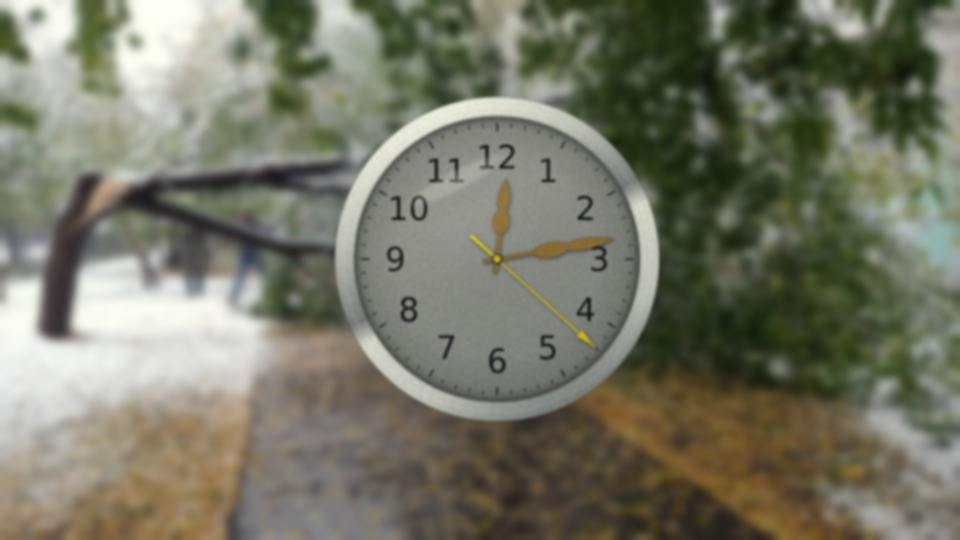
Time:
{"hour": 12, "minute": 13, "second": 22}
